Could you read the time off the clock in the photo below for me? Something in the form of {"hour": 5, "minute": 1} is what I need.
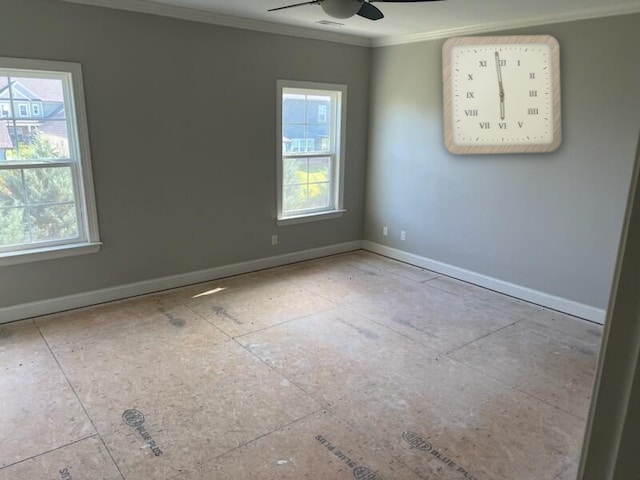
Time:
{"hour": 5, "minute": 59}
